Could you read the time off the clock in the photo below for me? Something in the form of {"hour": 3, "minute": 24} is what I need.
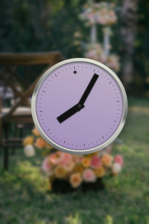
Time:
{"hour": 8, "minute": 6}
